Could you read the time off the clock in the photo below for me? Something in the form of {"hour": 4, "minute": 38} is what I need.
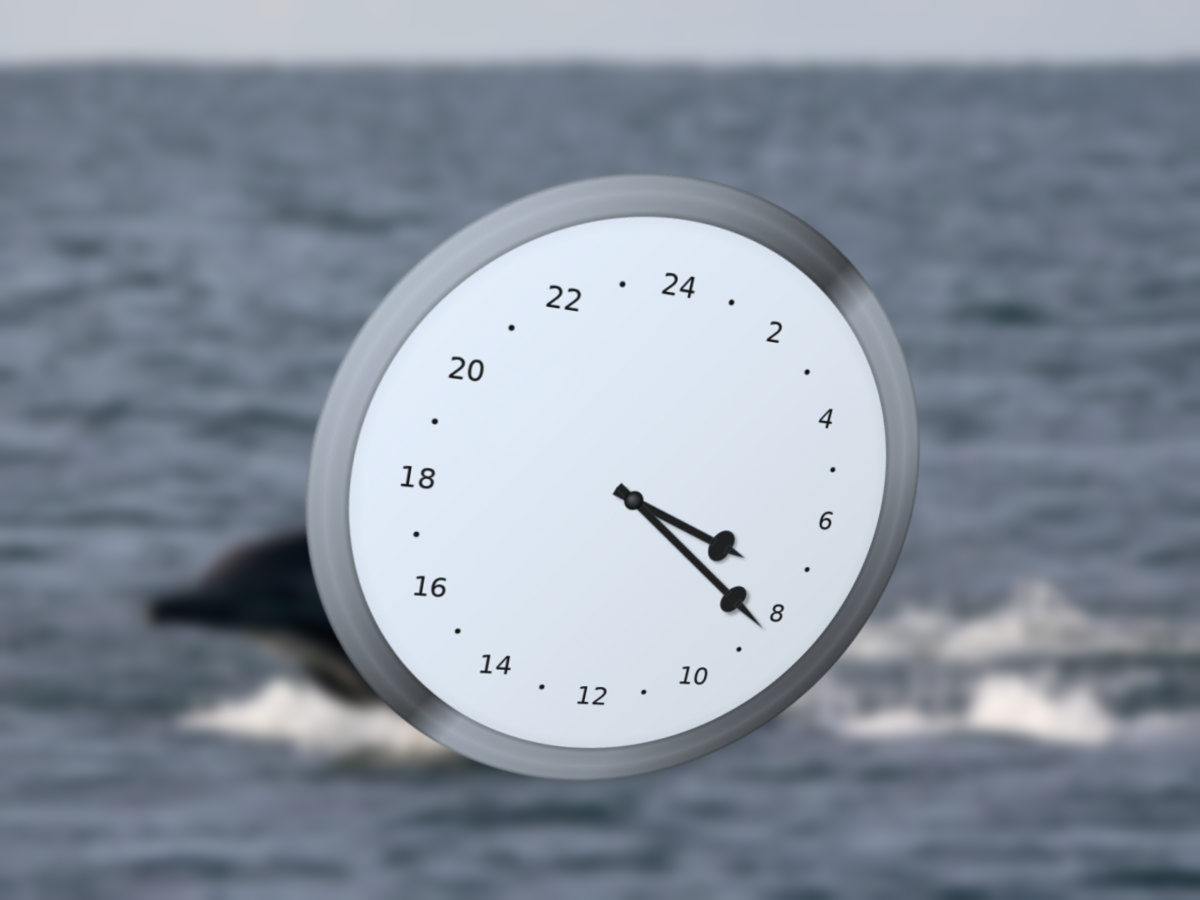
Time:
{"hour": 7, "minute": 21}
